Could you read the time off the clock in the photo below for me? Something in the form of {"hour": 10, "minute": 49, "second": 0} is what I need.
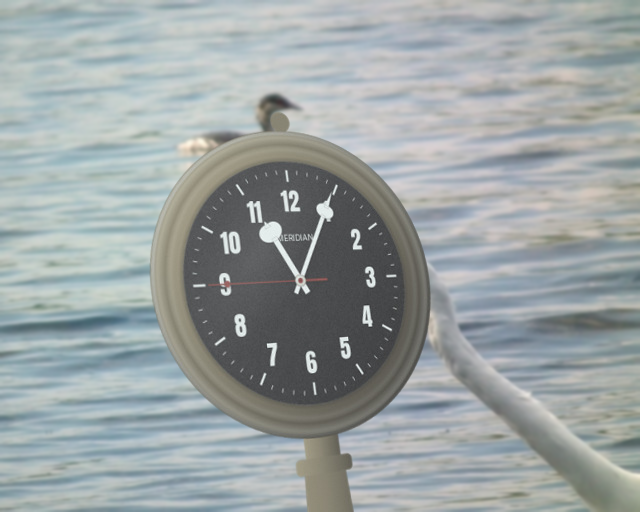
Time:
{"hour": 11, "minute": 4, "second": 45}
